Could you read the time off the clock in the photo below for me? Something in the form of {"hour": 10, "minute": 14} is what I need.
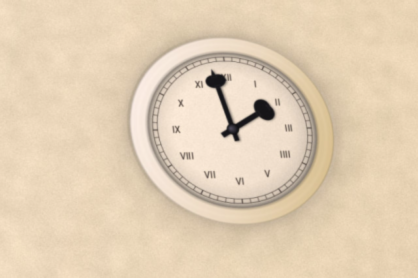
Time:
{"hour": 1, "minute": 58}
